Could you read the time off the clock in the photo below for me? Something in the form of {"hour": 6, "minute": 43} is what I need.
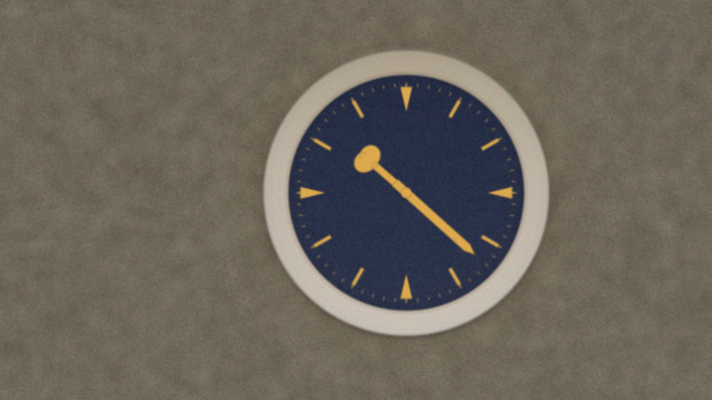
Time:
{"hour": 10, "minute": 22}
